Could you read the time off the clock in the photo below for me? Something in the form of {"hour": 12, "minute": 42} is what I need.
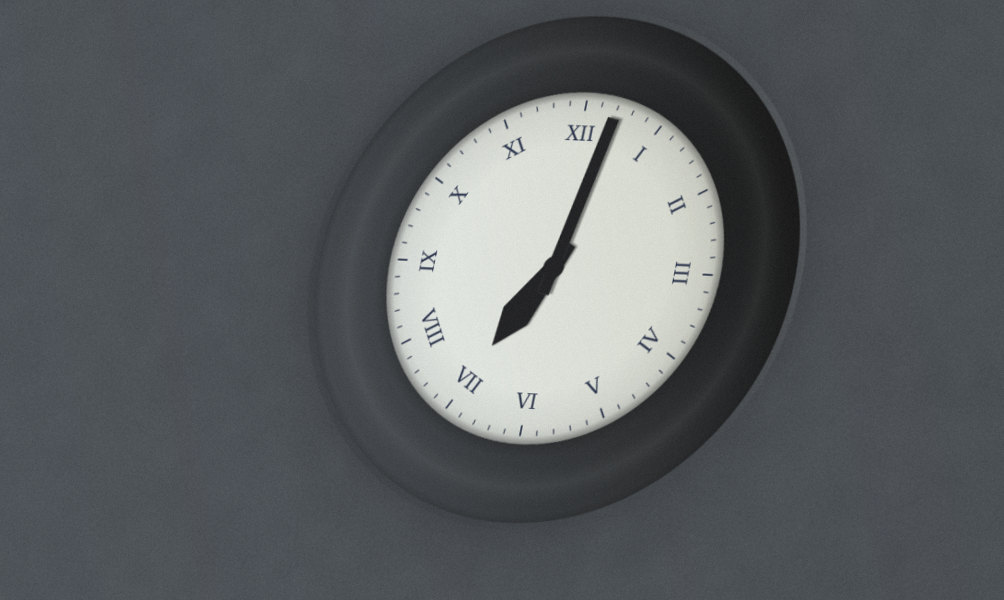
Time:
{"hour": 7, "minute": 2}
